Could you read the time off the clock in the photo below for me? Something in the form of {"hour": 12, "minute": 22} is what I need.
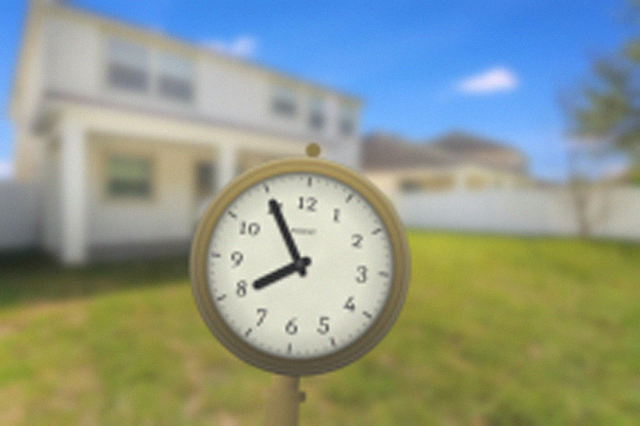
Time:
{"hour": 7, "minute": 55}
